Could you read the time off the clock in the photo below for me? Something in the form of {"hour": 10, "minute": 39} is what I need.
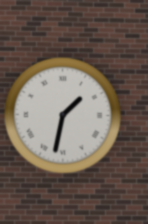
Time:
{"hour": 1, "minute": 32}
